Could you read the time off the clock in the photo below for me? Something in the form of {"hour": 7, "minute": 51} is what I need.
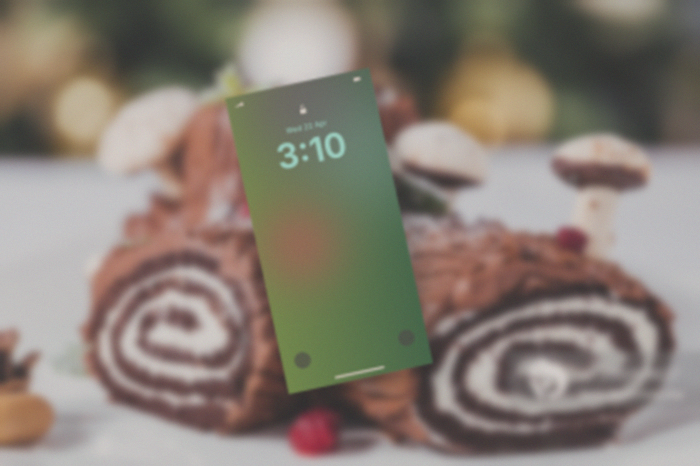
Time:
{"hour": 3, "minute": 10}
